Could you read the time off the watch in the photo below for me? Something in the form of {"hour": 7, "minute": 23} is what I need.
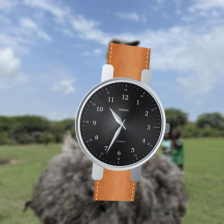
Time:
{"hour": 10, "minute": 34}
